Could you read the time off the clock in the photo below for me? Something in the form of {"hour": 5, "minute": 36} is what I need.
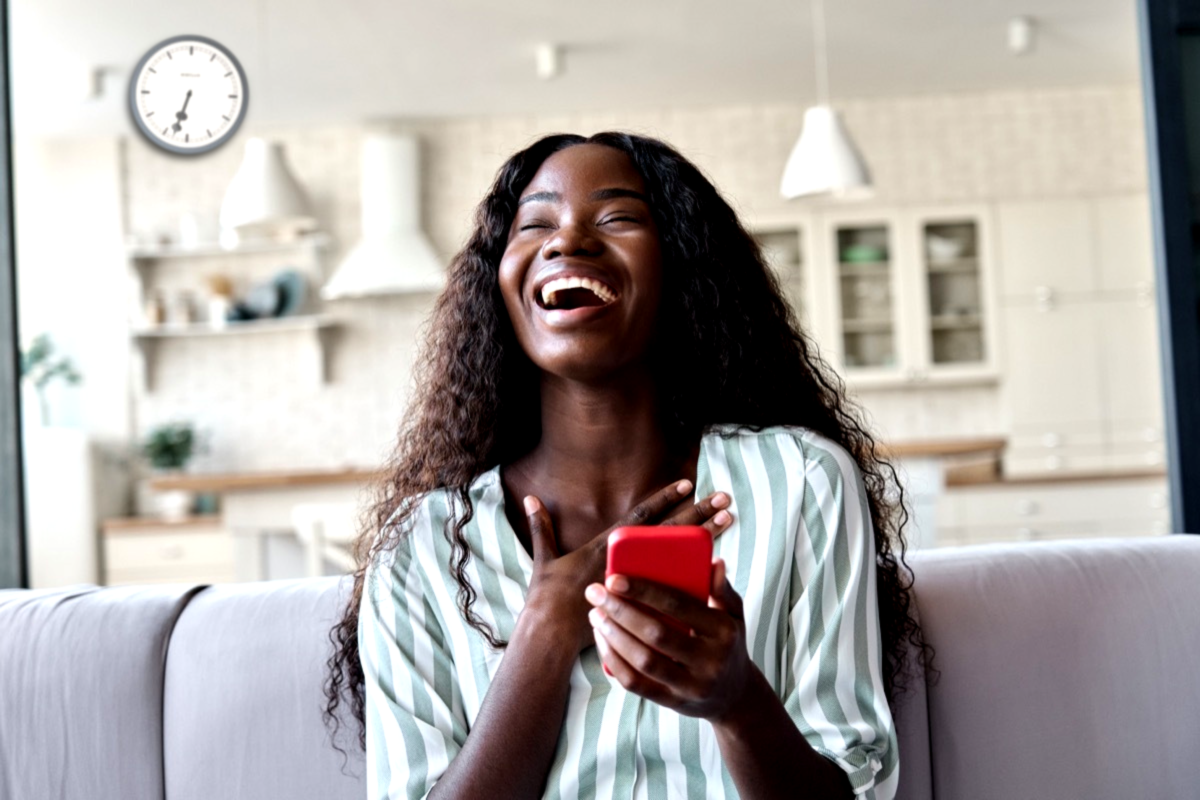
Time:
{"hour": 6, "minute": 33}
